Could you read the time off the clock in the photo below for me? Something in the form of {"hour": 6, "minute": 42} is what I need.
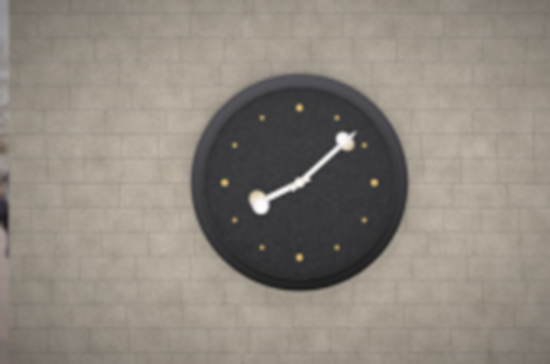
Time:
{"hour": 8, "minute": 8}
